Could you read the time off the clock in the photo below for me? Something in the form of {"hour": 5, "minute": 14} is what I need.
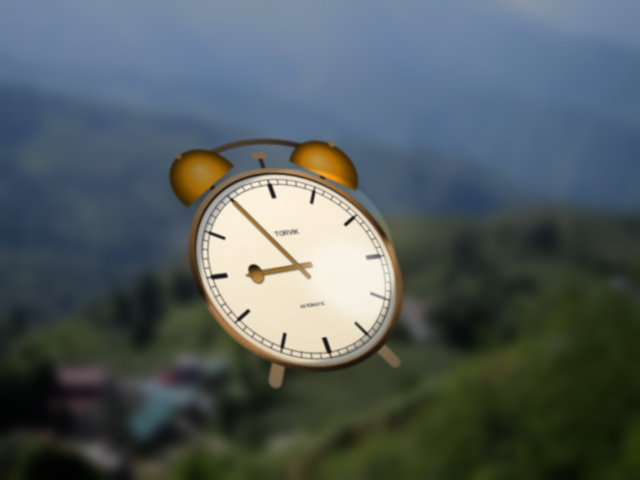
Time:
{"hour": 8, "minute": 55}
